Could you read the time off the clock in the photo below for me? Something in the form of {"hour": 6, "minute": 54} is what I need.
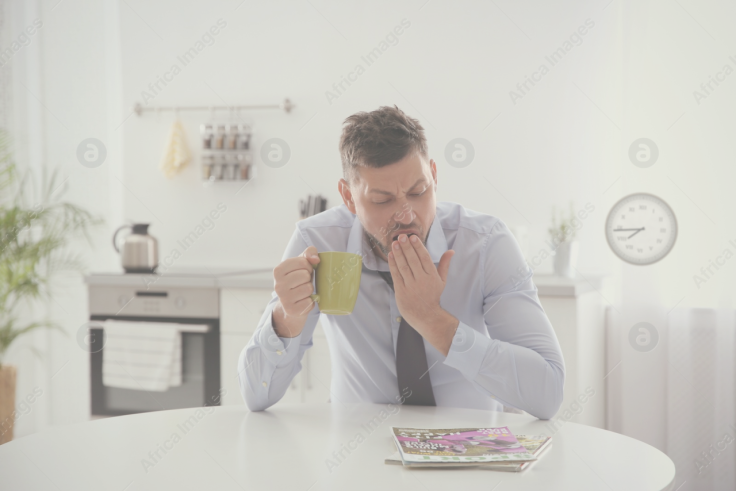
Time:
{"hour": 7, "minute": 44}
